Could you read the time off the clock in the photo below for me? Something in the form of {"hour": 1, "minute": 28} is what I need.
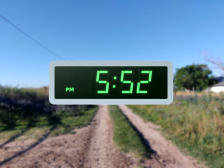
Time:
{"hour": 5, "minute": 52}
